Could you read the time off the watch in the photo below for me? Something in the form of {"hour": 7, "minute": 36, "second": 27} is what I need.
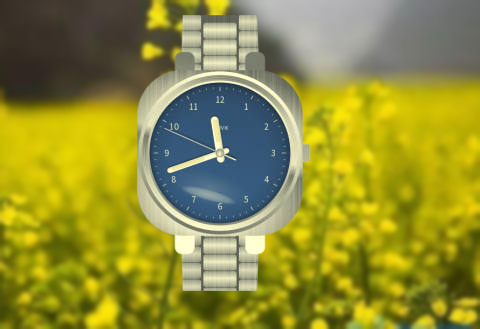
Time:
{"hour": 11, "minute": 41, "second": 49}
